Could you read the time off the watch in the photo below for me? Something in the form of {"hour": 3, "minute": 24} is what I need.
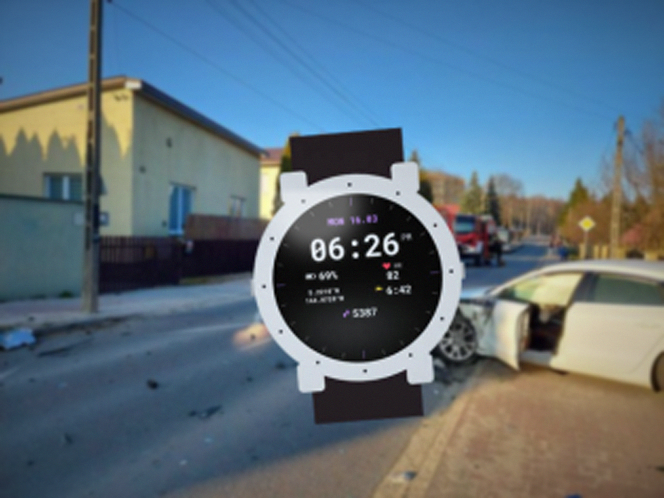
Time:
{"hour": 6, "minute": 26}
